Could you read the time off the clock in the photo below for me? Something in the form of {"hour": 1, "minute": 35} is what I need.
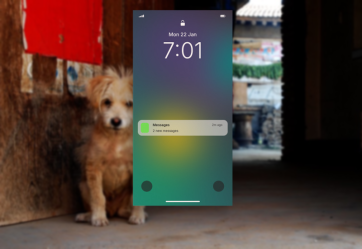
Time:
{"hour": 7, "minute": 1}
